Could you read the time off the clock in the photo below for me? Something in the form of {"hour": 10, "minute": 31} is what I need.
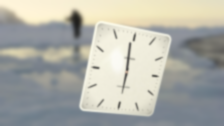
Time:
{"hour": 5, "minute": 59}
